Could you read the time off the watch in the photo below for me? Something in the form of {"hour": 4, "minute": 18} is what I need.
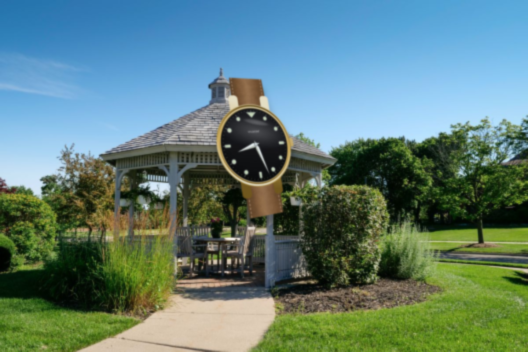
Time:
{"hour": 8, "minute": 27}
